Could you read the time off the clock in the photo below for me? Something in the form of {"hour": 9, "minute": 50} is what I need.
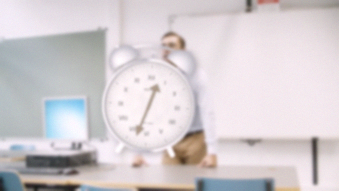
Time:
{"hour": 12, "minute": 33}
